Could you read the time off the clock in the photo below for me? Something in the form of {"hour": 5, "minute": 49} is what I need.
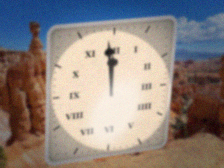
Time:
{"hour": 11, "minute": 59}
